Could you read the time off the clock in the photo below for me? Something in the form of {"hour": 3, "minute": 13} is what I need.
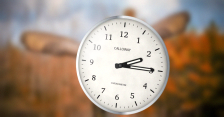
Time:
{"hour": 2, "minute": 15}
